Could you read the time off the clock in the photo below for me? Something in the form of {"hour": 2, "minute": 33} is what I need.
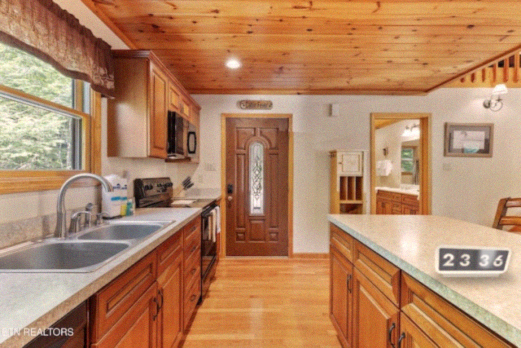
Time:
{"hour": 23, "minute": 36}
